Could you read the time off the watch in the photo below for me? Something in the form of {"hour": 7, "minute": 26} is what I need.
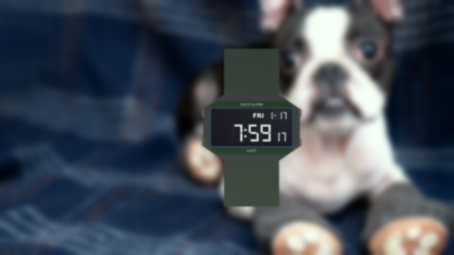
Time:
{"hour": 7, "minute": 59}
